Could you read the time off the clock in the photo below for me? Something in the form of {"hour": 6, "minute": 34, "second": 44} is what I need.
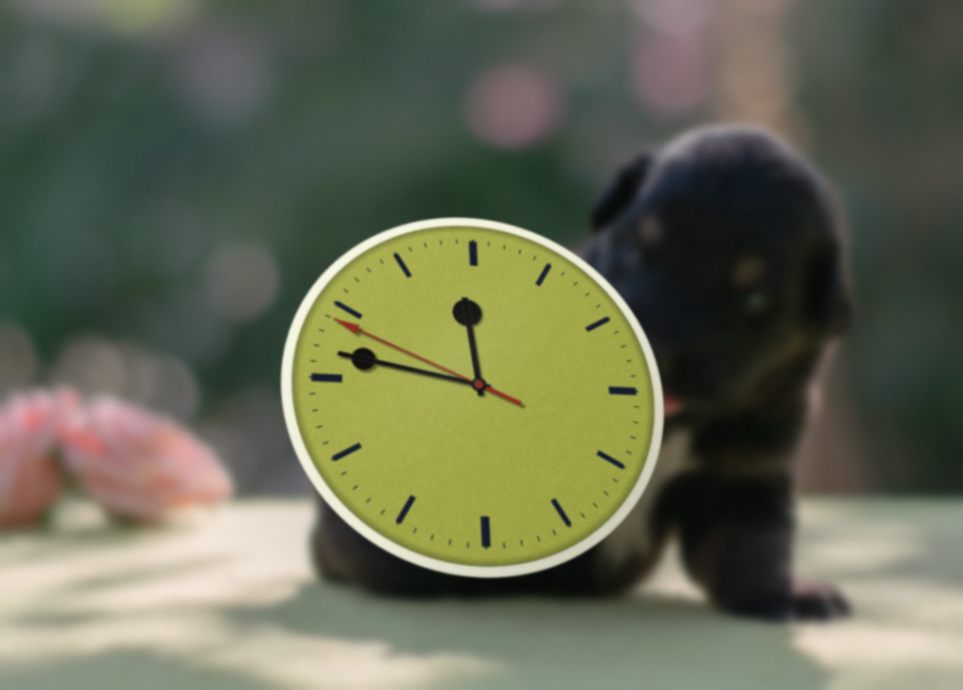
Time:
{"hour": 11, "minute": 46, "second": 49}
